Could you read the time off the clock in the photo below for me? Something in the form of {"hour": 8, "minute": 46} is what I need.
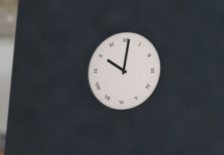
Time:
{"hour": 10, "minute": 1}
